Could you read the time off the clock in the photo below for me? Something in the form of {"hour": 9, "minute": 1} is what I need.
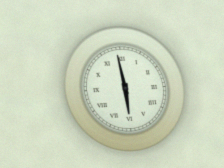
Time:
{"hour": 5, "minute": 59}
